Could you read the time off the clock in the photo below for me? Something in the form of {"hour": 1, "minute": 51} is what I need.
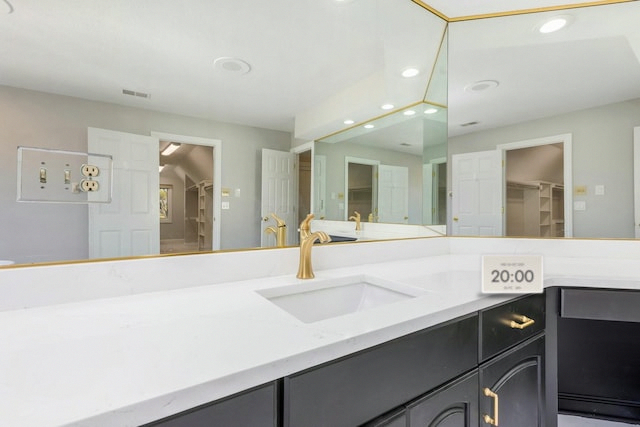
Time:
{"hour": 20, "minute": 0}
